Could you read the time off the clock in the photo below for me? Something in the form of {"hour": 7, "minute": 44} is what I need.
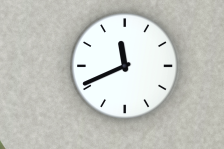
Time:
{"hour": 11, "minute": 41}
